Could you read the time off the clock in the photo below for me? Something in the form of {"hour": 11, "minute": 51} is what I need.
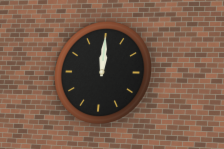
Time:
{"hour": 12, "minute": 0}
